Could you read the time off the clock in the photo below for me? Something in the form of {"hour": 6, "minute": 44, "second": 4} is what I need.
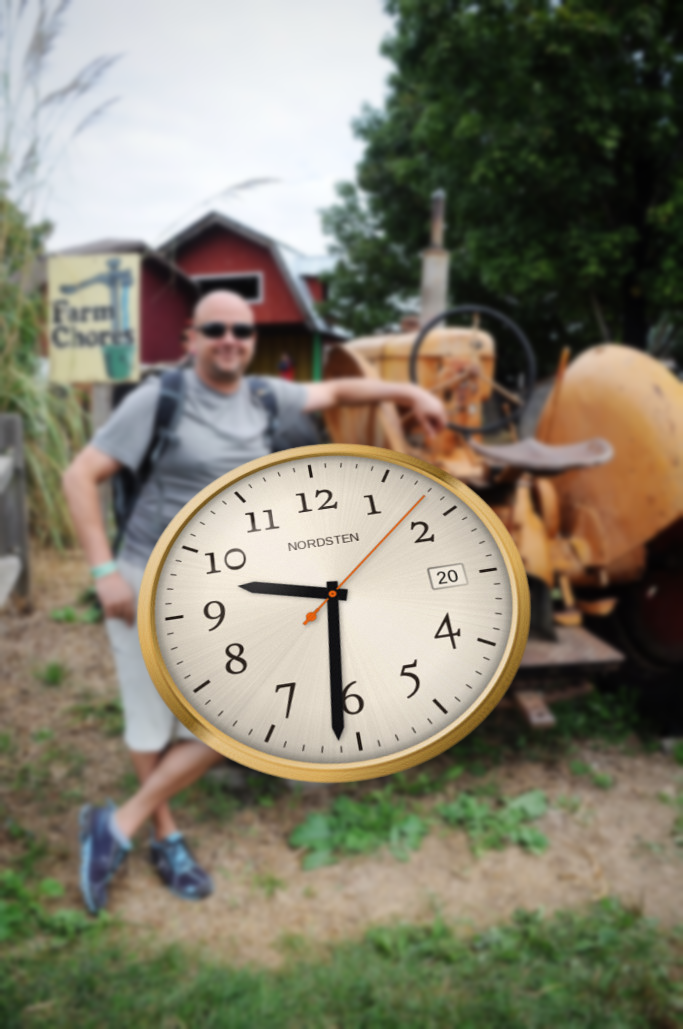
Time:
{"hour": 9, "minute": 31, "second": 8}
